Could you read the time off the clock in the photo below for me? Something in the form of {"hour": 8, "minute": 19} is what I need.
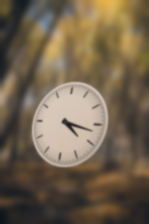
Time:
{"hour": 4, "minute": 17}
